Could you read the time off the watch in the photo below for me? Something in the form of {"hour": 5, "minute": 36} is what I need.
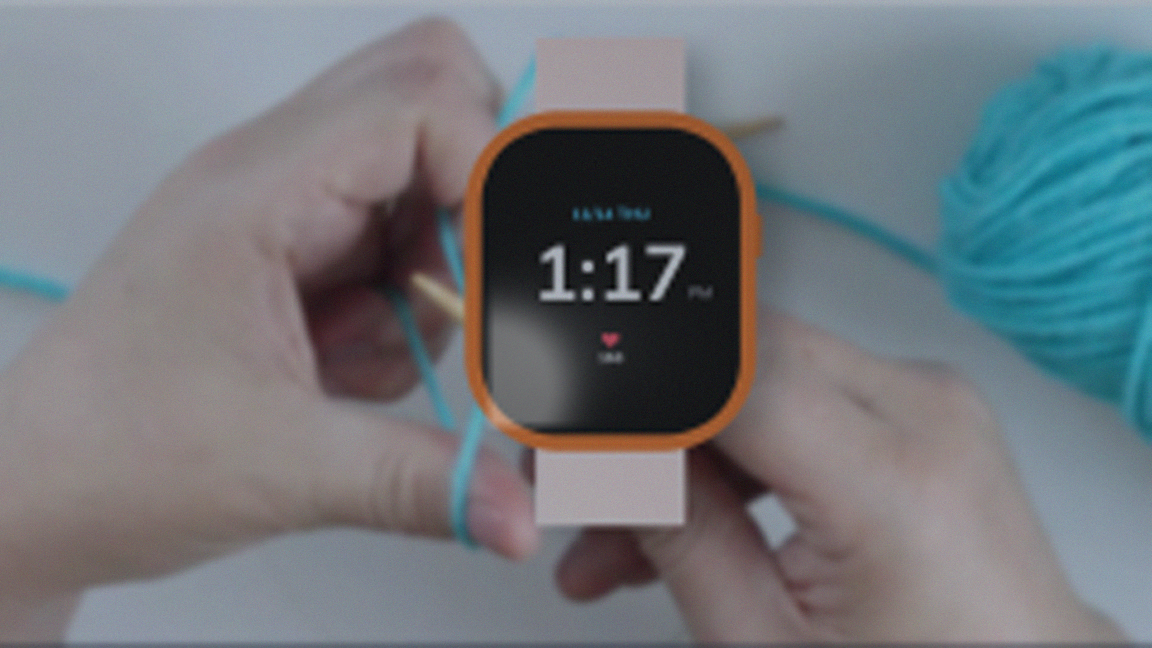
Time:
{"hour": 1, "minute": 17}
